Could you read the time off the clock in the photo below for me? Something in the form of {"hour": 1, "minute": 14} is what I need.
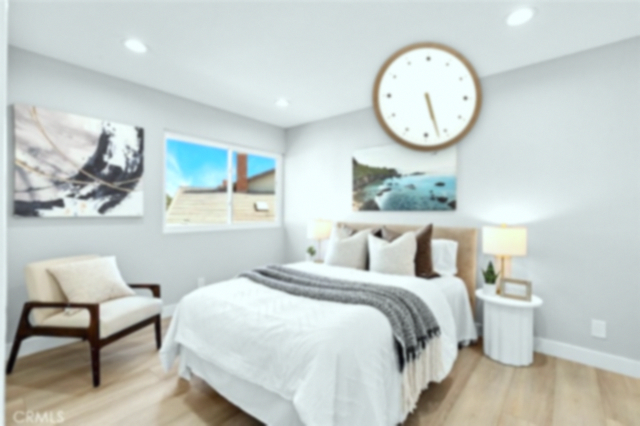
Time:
{"hour": 5, "minute": 27}
